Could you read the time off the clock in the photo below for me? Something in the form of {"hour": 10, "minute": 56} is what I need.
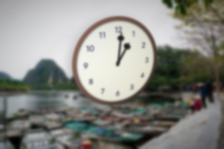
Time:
{"hour": 1, "minute": 1}
